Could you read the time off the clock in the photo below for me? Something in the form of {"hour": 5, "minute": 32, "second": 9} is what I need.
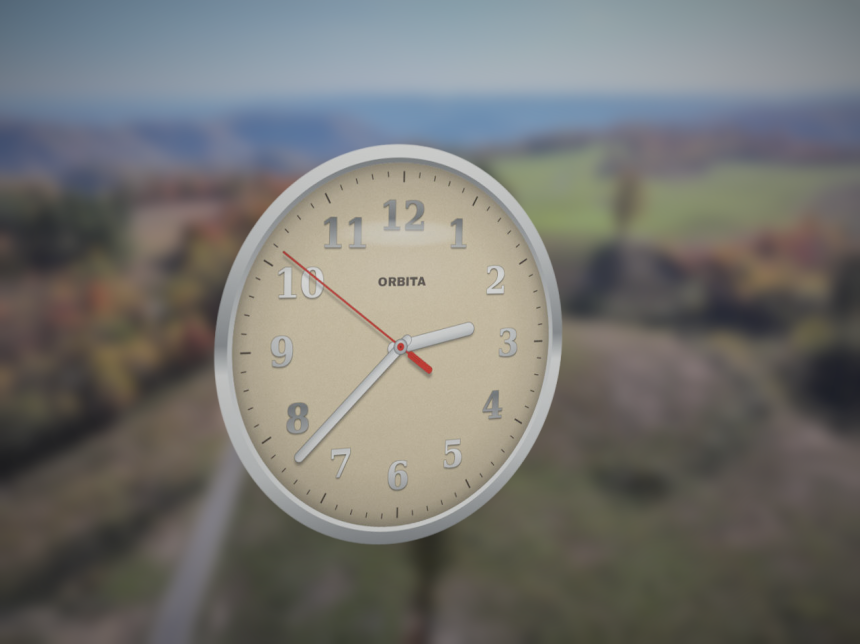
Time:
{"hour": 2, "minute": 37, "second": 51}
